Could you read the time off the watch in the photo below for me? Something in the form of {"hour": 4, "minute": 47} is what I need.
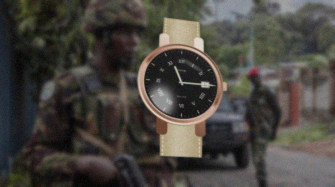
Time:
{"hour": 11, "minute": 15}
